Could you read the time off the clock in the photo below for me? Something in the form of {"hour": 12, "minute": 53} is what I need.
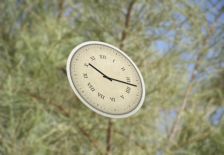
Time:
{"hour": 10, "minute": 17}
